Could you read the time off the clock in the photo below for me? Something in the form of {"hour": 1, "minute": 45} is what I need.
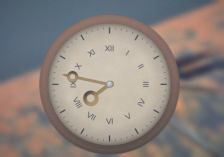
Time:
{"hour": 7, "minute": 47}
